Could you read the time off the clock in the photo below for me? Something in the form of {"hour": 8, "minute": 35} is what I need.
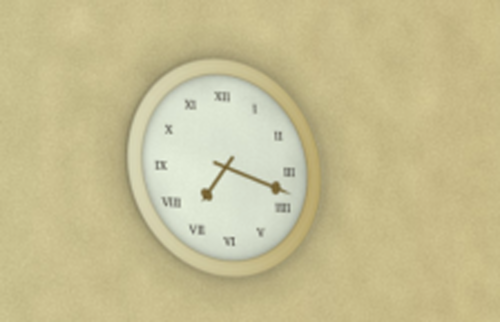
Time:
{"hour": 7, "minute": 18}
